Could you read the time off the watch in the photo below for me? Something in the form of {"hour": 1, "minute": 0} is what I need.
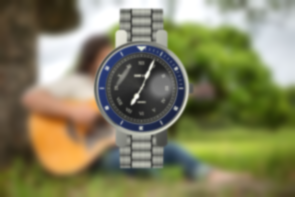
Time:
{"hour": 7, "minute": 4}
